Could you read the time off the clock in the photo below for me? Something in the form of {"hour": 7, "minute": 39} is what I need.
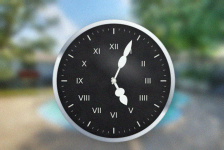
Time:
{"hour": 5, "minute": 4}
